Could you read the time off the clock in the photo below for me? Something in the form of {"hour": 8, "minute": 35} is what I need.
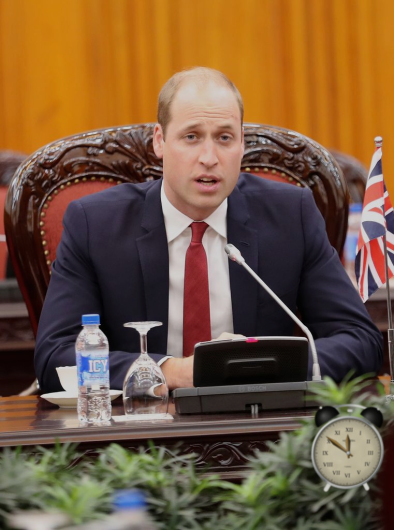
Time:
{"hour": 11, "minute": 51}
